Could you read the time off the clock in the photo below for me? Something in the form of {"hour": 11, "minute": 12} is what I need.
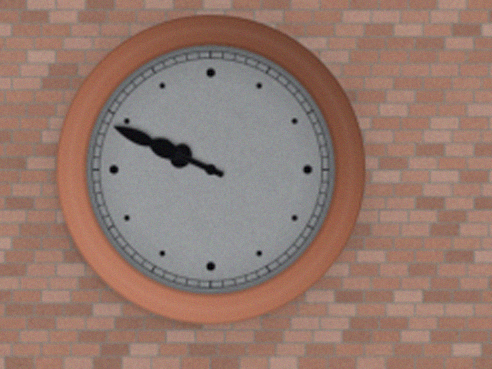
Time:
{"hour": 9, "minute": 49}
